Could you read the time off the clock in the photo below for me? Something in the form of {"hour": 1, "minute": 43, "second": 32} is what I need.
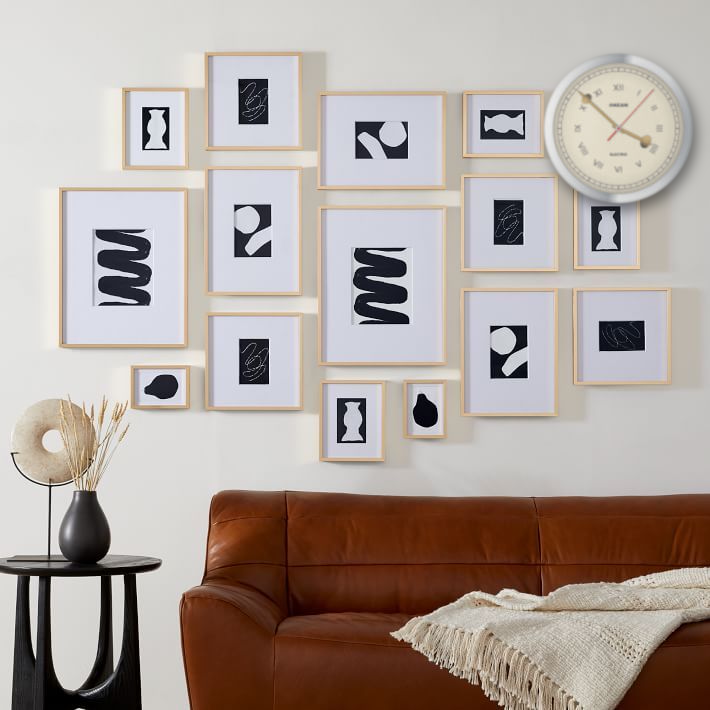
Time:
{"hour": 3, "minute": 52, "second": 7}
